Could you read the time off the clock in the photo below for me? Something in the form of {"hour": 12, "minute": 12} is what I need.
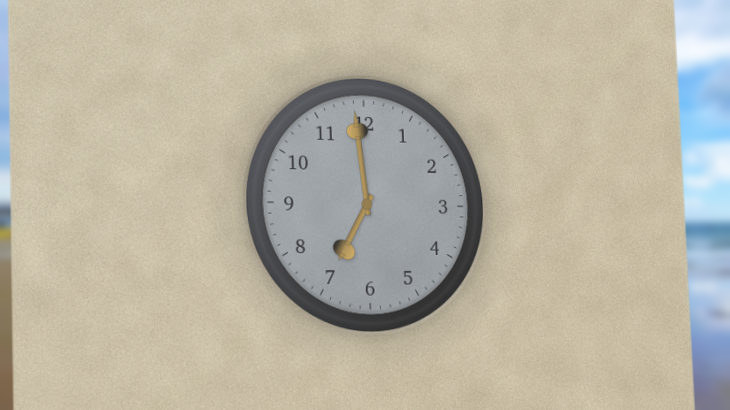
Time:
{"hour": 6, "minute": 59}
